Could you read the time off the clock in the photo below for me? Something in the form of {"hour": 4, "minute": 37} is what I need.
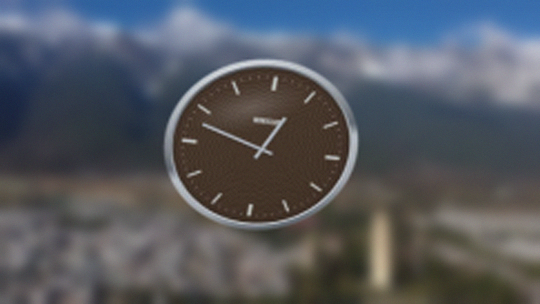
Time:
{"hour": 12, "minute": 48}
